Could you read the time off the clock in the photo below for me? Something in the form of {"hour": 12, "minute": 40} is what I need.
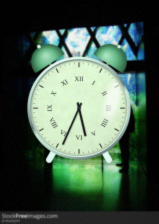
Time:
{"hour": 5, "minute": 34}
